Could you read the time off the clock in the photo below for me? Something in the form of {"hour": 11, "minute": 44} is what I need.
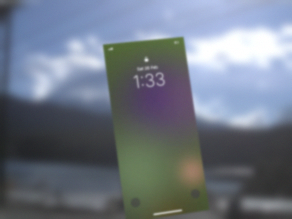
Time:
{"hour": 1, "minute": 33}
